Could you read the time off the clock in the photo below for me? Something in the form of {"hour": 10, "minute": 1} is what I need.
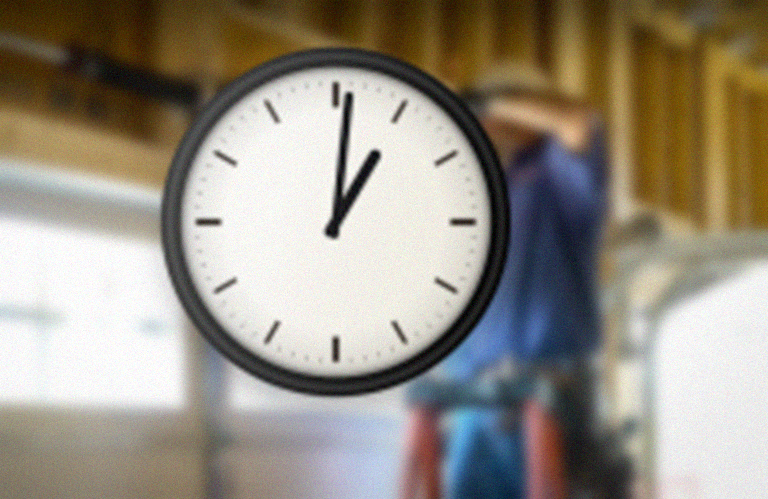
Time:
{"hour": 1, "minute": 1}
